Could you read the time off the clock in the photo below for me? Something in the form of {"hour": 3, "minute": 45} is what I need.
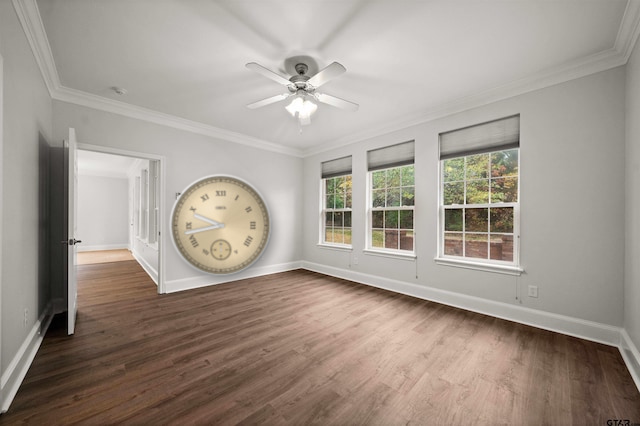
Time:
{"hour": 9, "minute": 43}
